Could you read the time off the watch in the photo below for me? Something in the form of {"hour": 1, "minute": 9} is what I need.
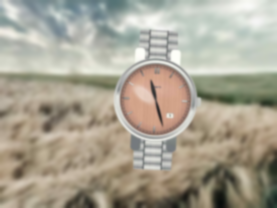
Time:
{"hour": 11, "minute": 27}
